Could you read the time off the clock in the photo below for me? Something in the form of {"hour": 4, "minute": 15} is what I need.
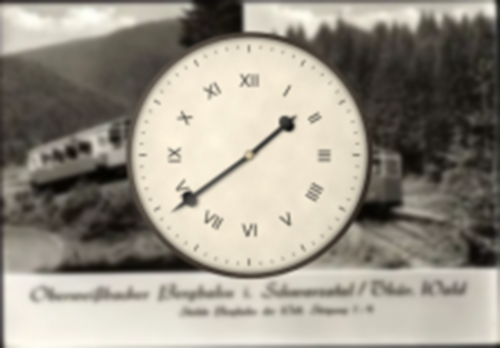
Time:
{"hour": 1, "minute": 39}
